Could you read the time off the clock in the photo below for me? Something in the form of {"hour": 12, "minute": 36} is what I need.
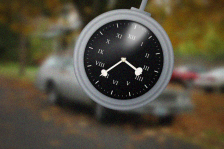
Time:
{"hour": 3, "minute": 36}
